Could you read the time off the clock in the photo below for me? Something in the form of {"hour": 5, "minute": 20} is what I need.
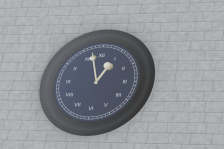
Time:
{"hour": 12, "minute": 57}
